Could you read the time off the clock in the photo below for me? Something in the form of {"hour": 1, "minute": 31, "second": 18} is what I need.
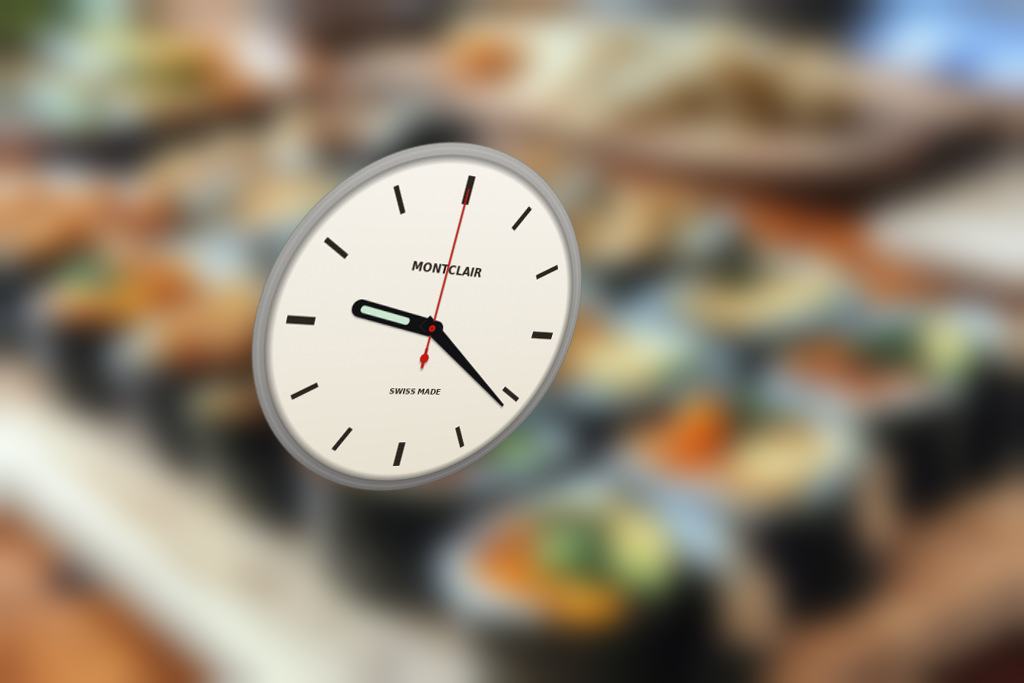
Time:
{"hour": 9, "minute": 21, "second": 0}
